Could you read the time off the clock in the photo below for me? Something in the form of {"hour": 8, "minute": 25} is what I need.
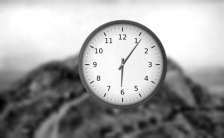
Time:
{"hour": 6, "minute": 6}
